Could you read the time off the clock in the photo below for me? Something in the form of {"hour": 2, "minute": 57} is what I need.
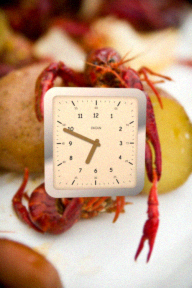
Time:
{"hour": 6, "minute": 49}
